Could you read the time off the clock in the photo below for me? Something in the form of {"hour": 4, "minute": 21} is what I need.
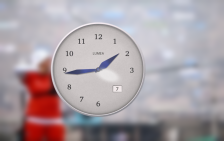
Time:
{"hour": 1, "minute": 44}
